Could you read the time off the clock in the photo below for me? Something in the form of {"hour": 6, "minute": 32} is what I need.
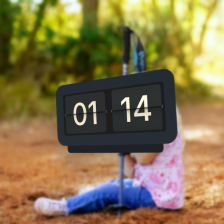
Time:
{"hour": 1, "minute": 14}
